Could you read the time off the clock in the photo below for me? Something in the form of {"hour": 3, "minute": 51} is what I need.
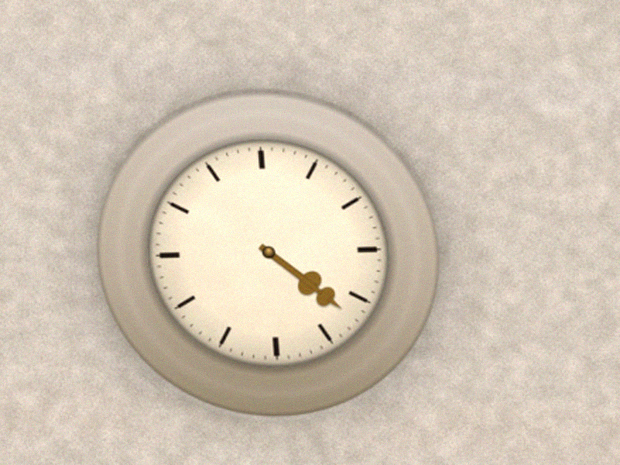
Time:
{"hour": 4, "minute": 22}
